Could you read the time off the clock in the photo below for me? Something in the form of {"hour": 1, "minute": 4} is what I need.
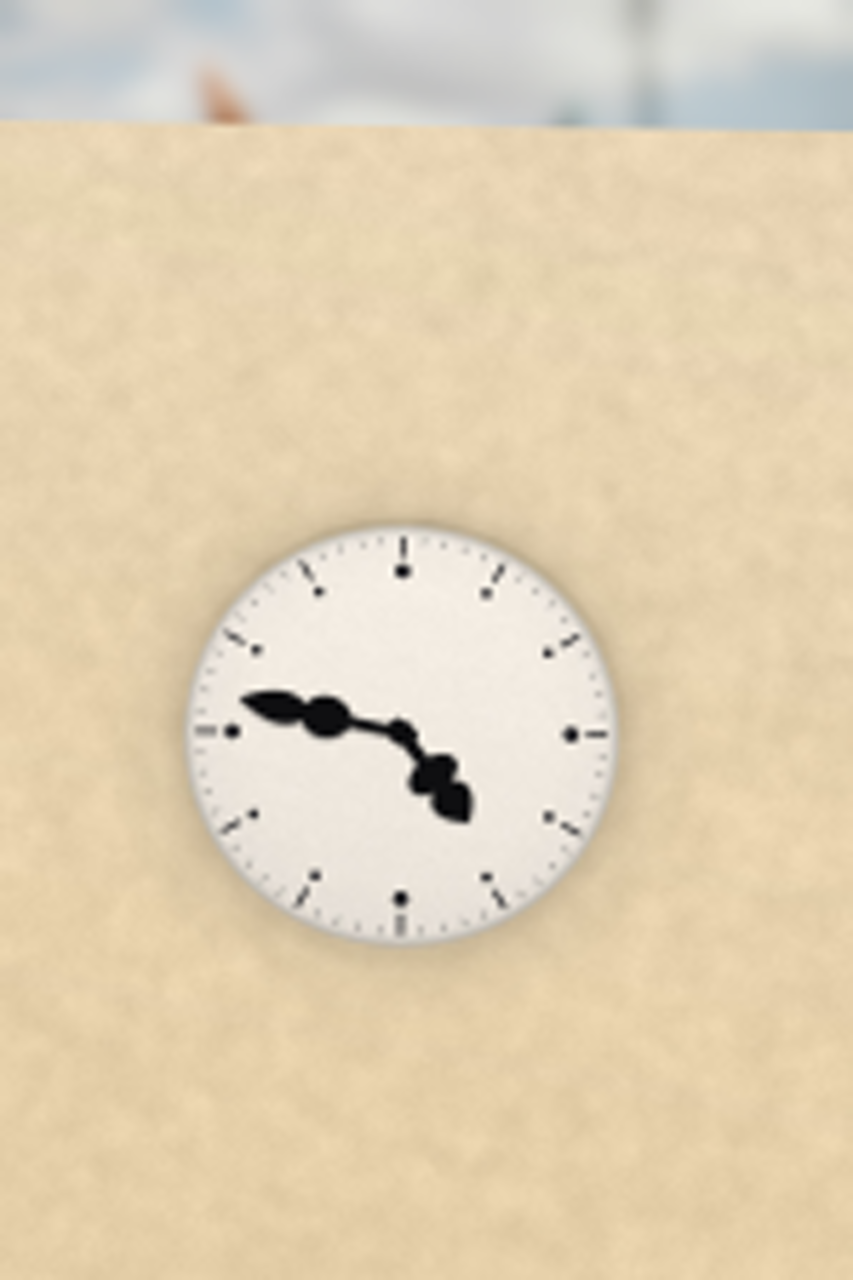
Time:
{"hour": 4, "minute": 47}
